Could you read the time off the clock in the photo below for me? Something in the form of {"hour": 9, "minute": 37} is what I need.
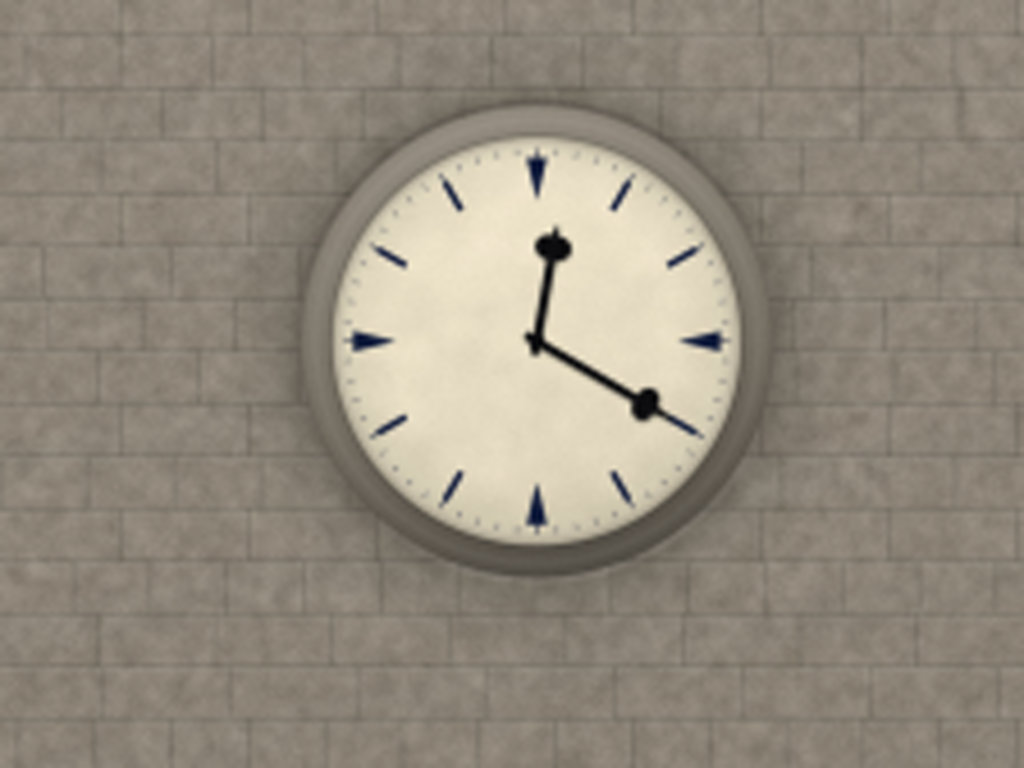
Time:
{"hour": 12, "minute": 20}
